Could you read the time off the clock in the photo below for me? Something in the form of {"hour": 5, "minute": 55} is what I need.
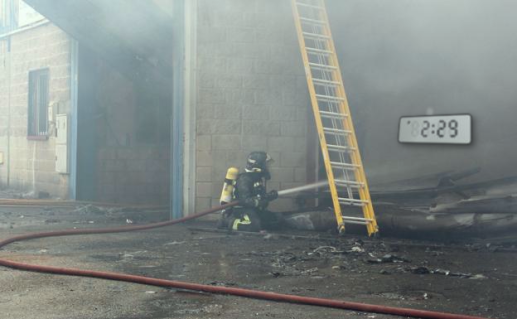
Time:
{"hour": 2, "minute": 29}
